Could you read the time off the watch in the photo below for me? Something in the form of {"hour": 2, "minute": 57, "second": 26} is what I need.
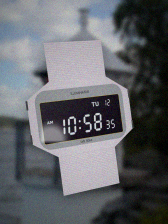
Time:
{"hour": 10, "minute": 58, "second": 35}
